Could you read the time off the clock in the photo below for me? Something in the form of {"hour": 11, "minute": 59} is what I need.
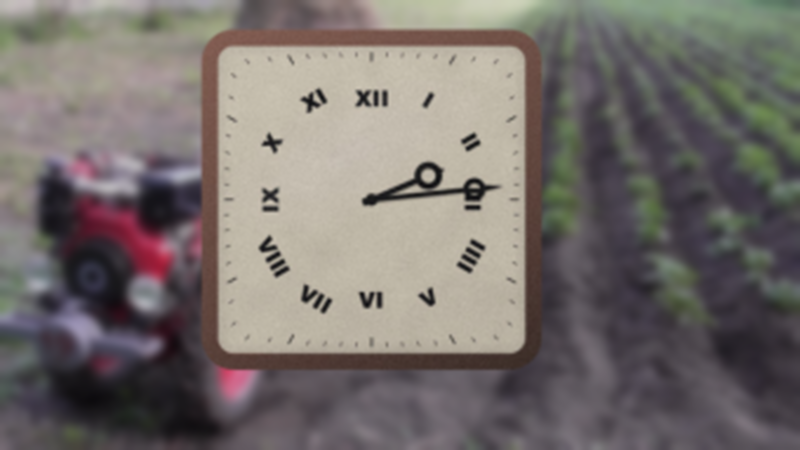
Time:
{"hour": 2, "minute": 14}
